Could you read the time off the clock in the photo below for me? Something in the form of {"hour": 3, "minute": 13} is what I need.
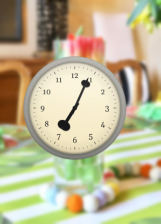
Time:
{"hour": 7, "minute": 4}
